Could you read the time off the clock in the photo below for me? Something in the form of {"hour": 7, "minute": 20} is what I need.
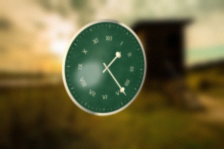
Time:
{"hour": 1, "minute": 23}
